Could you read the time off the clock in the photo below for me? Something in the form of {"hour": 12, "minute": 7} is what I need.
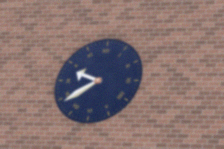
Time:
{"hour": 9, "minute": 39}
